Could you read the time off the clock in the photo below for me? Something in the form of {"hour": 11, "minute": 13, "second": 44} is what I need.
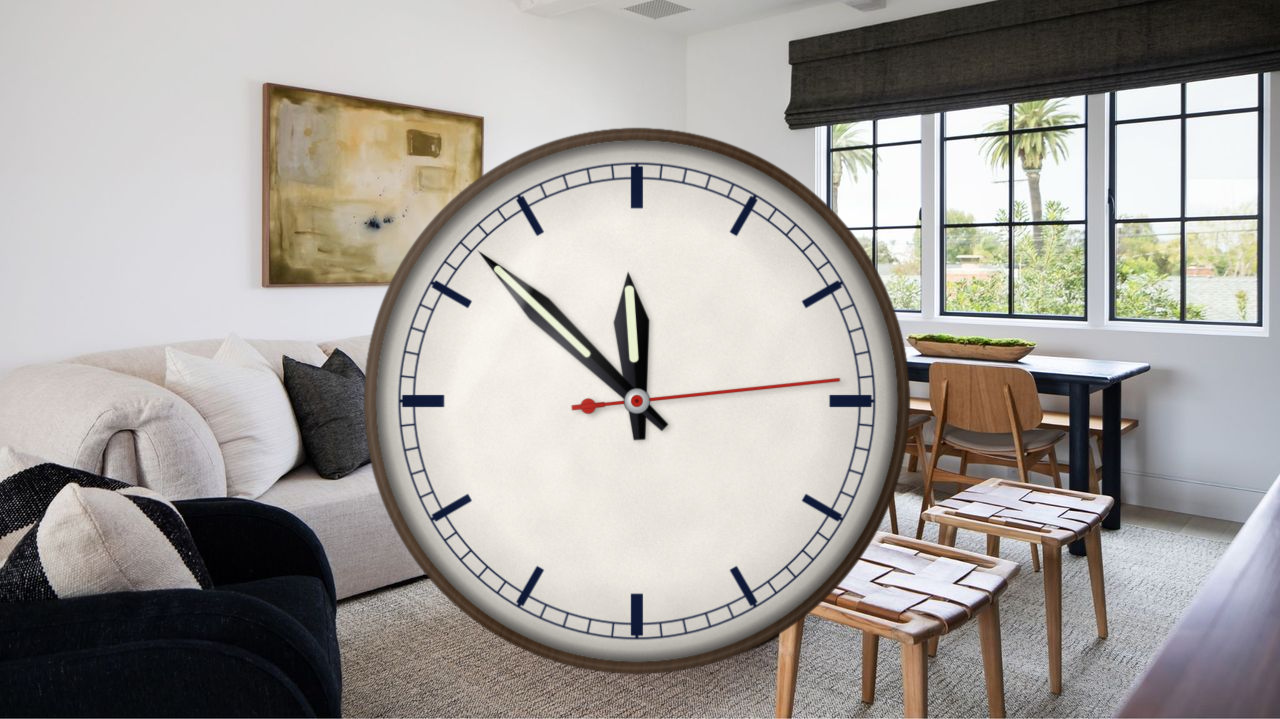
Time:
{"hour": 11, "minute": 52, "second": 14}
